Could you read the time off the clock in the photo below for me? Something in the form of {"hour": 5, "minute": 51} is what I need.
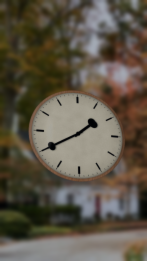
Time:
{"hour": 1, "minute": 40}
